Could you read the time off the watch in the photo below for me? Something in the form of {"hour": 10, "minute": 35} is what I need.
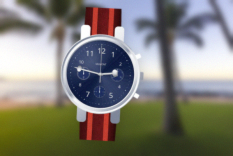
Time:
{"hour": 2, "minute": 47}
